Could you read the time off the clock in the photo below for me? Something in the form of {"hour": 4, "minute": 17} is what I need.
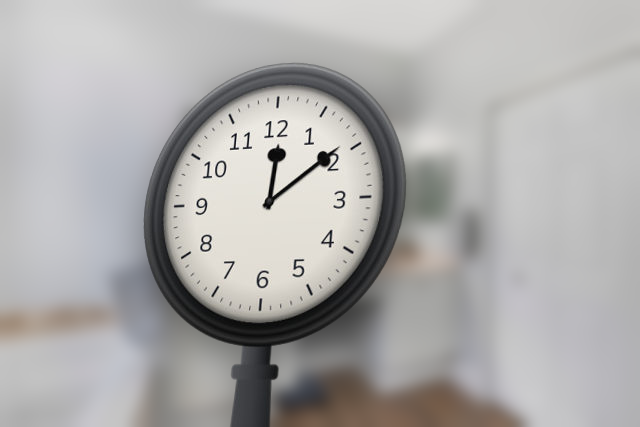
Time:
{"hour": 12, "minute": 9}
